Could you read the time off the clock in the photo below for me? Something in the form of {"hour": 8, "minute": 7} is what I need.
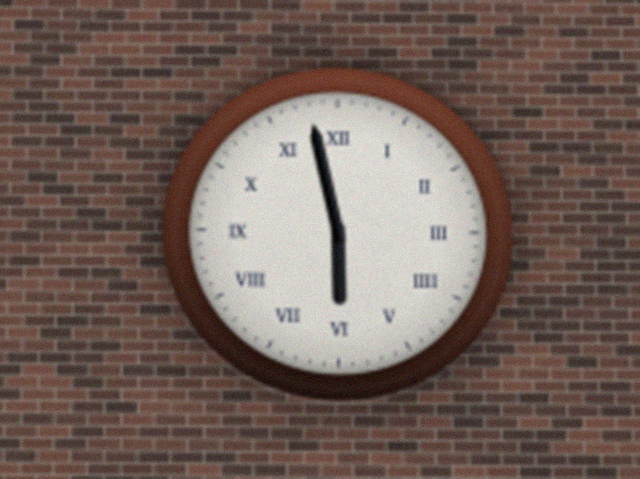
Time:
{"hour": 5, "minute": 58}
